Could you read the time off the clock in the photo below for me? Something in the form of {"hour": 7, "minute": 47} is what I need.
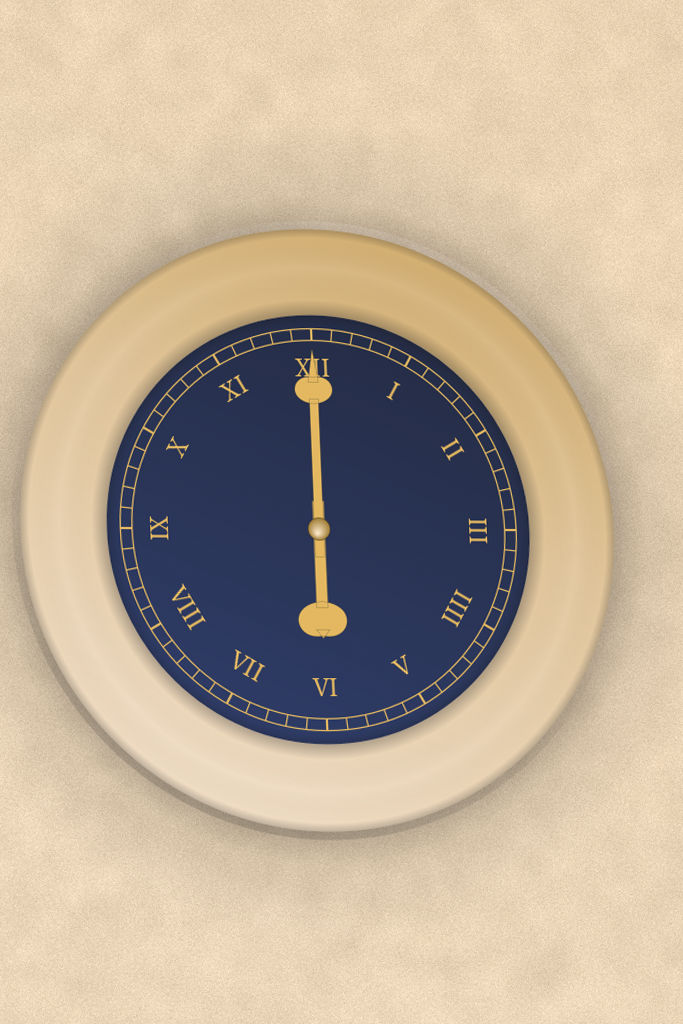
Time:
{"hour": 6, "minute": 0}
